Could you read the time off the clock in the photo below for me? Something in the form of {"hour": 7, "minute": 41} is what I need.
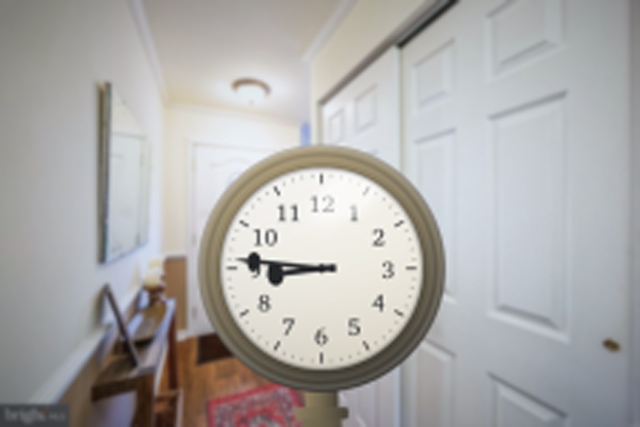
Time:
{"hour": 8, "minute": 46}
